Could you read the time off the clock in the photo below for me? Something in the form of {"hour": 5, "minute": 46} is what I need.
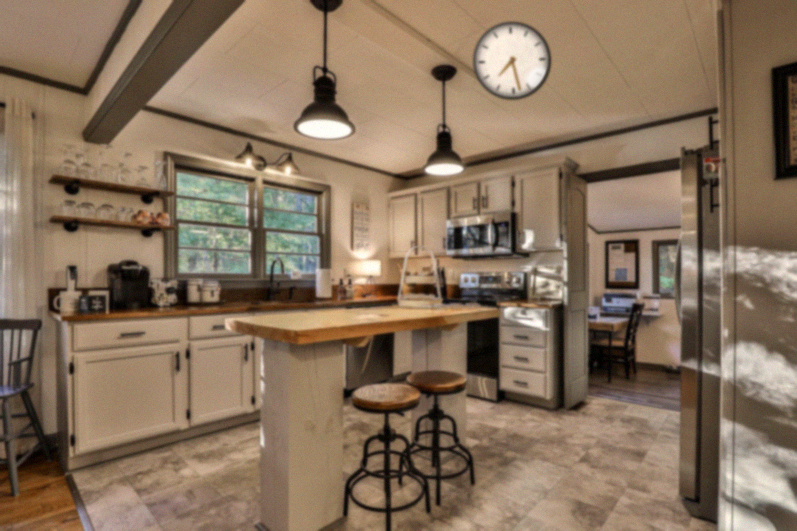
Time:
{"hour": 7, "minute": 28}
